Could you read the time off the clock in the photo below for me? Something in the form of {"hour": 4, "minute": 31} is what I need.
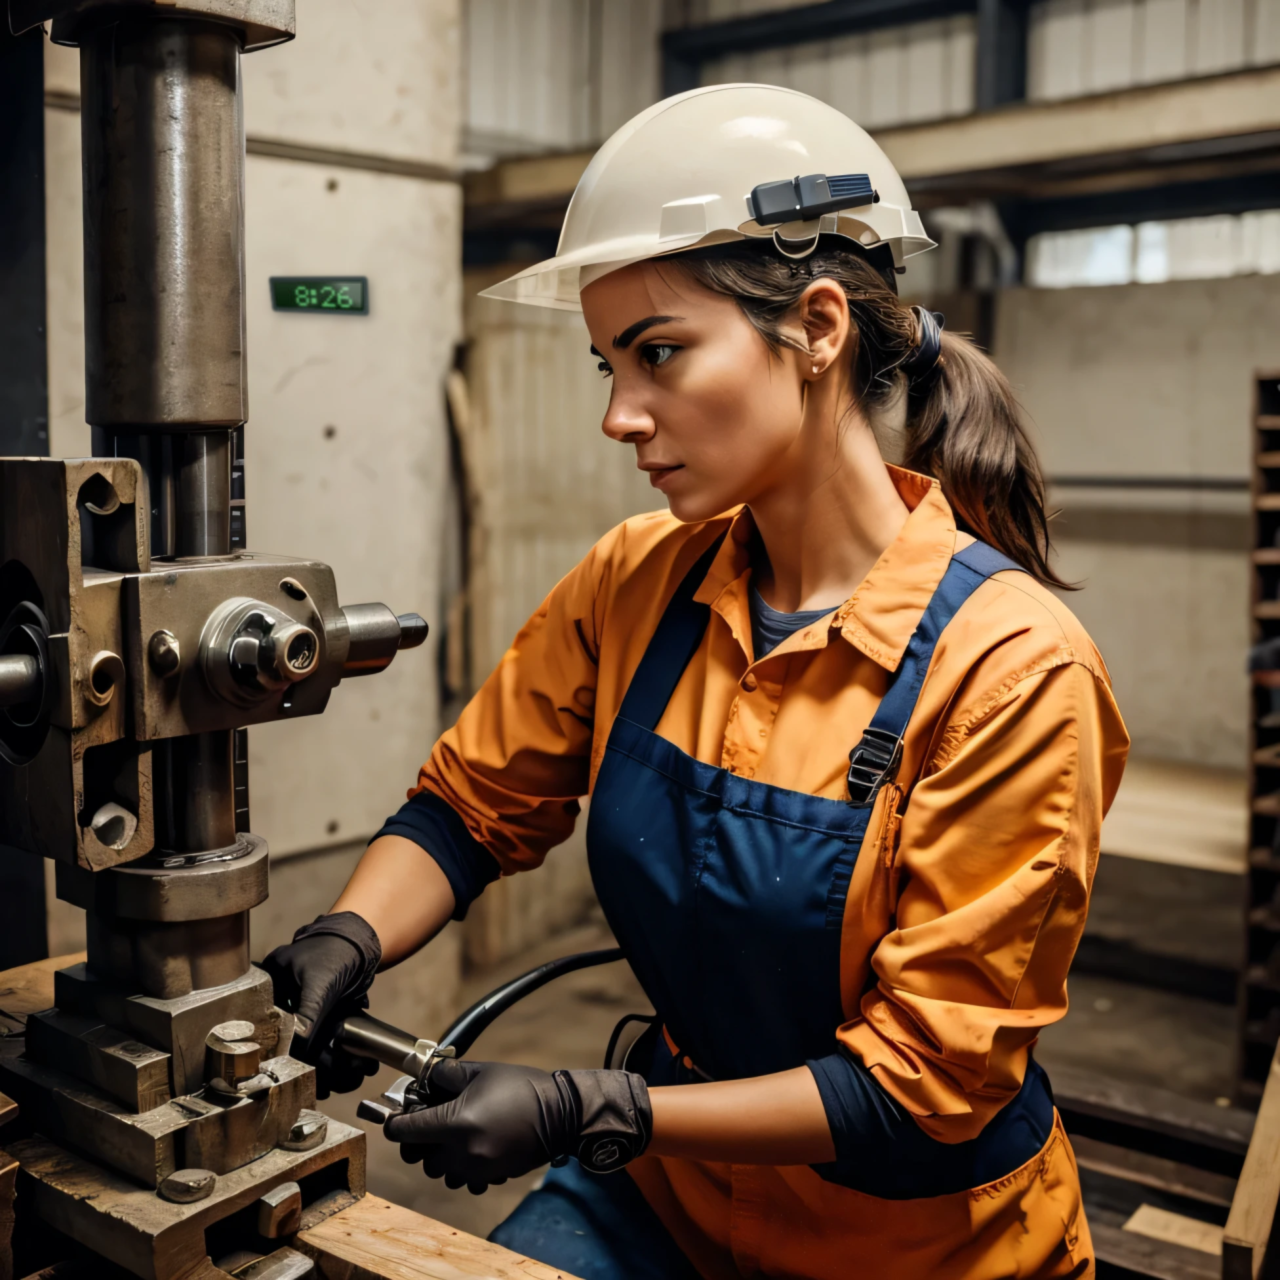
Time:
{"hour": 8, "minute": 26}
